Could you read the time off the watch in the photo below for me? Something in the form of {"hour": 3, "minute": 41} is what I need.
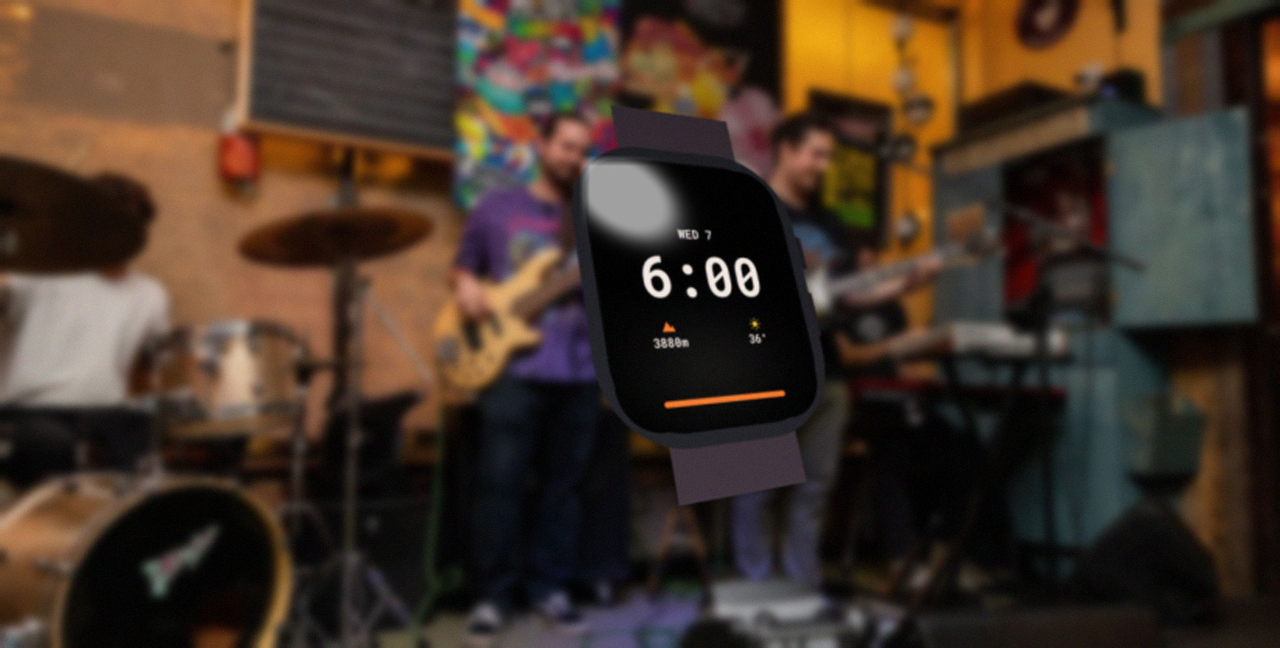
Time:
{"hour": 6, "minute": 0}
